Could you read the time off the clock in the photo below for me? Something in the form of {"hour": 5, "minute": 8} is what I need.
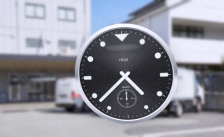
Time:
{"hour": 4, "minute": 38}
